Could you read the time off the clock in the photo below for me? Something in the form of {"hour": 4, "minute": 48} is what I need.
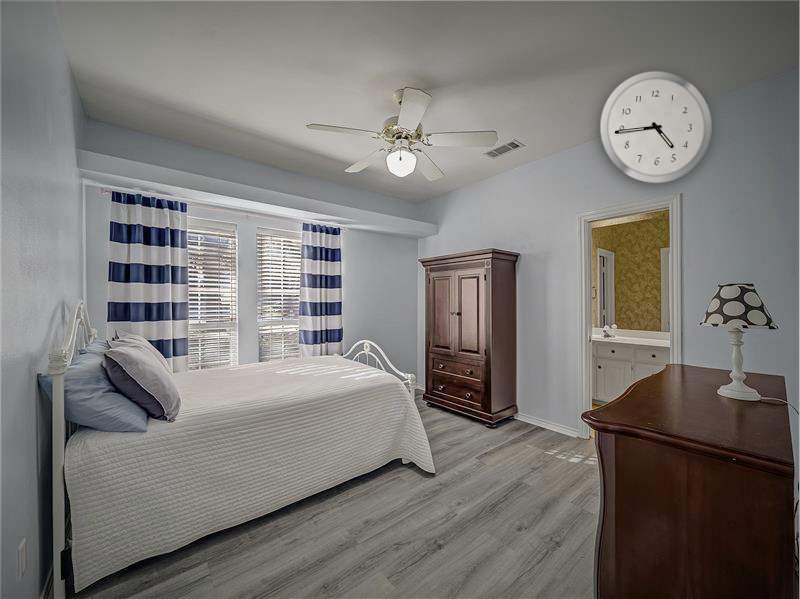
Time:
{"hour": 4, "minute": 44}
